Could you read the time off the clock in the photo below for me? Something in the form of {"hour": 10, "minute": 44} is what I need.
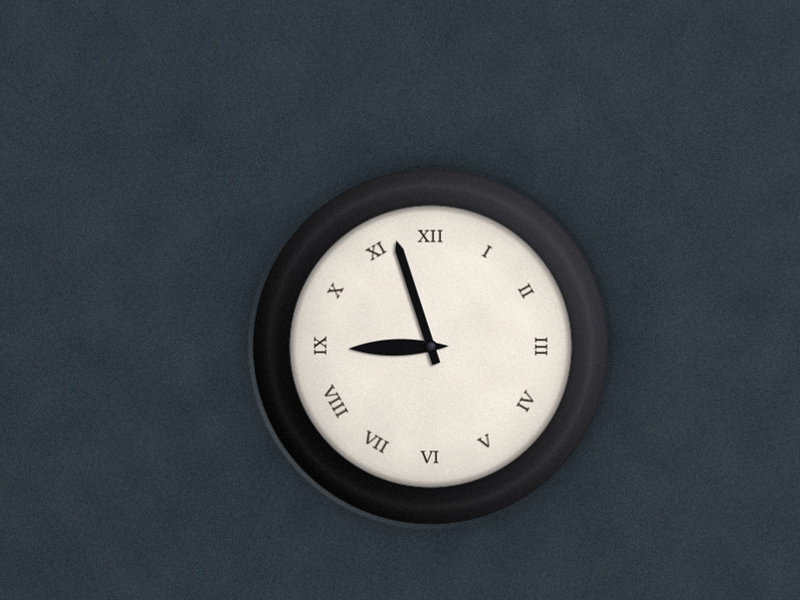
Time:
{"hour": 8, "minute": 57}
